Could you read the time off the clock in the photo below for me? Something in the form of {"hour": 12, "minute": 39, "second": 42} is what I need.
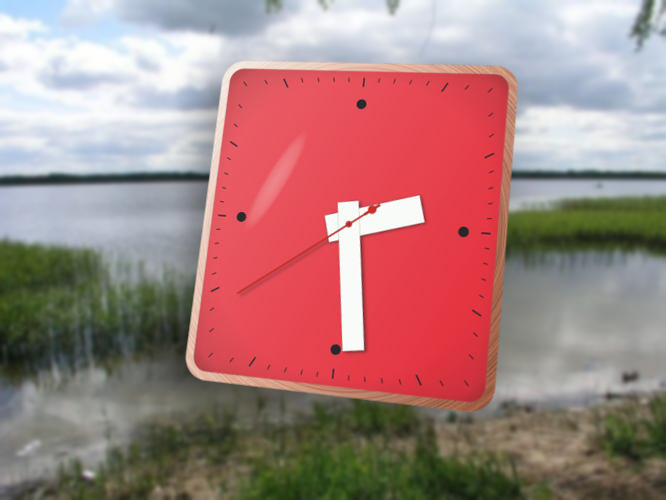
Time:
{"hour": 2, "minute": 28, "second": 39}
